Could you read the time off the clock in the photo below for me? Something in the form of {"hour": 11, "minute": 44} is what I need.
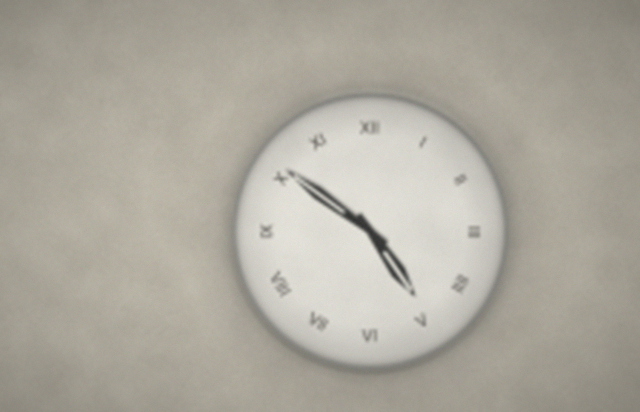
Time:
{"hour": 4, "minute": 51}
